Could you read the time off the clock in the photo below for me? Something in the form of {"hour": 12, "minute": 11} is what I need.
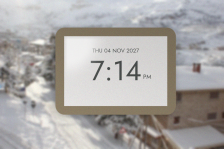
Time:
{"hour": 7, "minute": 14}
